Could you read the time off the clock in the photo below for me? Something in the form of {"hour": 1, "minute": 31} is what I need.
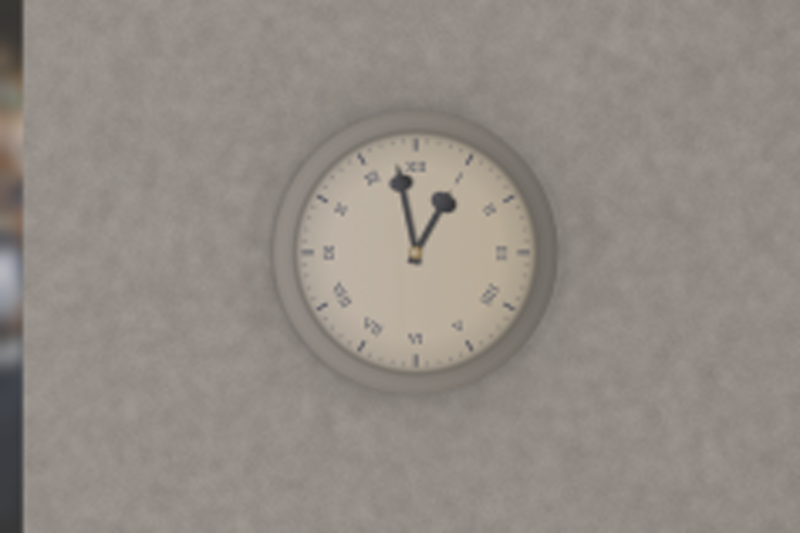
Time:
{"hour": 12, "minute": 58}
